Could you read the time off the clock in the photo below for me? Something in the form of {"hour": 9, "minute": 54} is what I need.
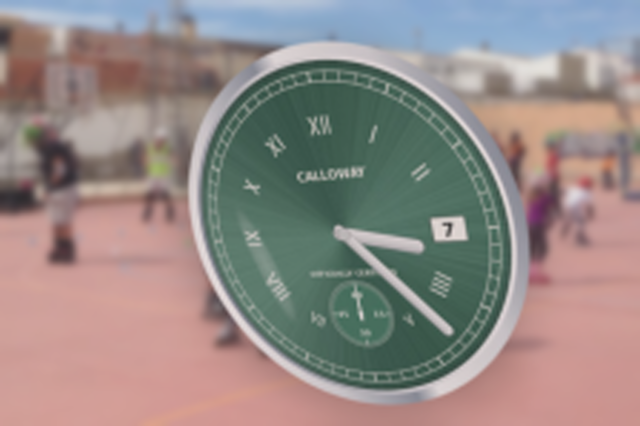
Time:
{"hour": 3, "minute": 23}
